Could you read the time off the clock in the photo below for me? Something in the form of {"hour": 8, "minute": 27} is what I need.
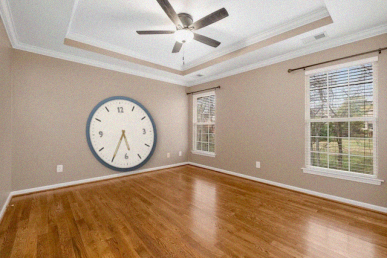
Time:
{"hour": 5, "minute": 35}
